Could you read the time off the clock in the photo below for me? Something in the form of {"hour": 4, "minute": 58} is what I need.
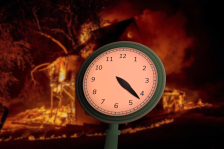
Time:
{"hour": 4, "minute": 22}
